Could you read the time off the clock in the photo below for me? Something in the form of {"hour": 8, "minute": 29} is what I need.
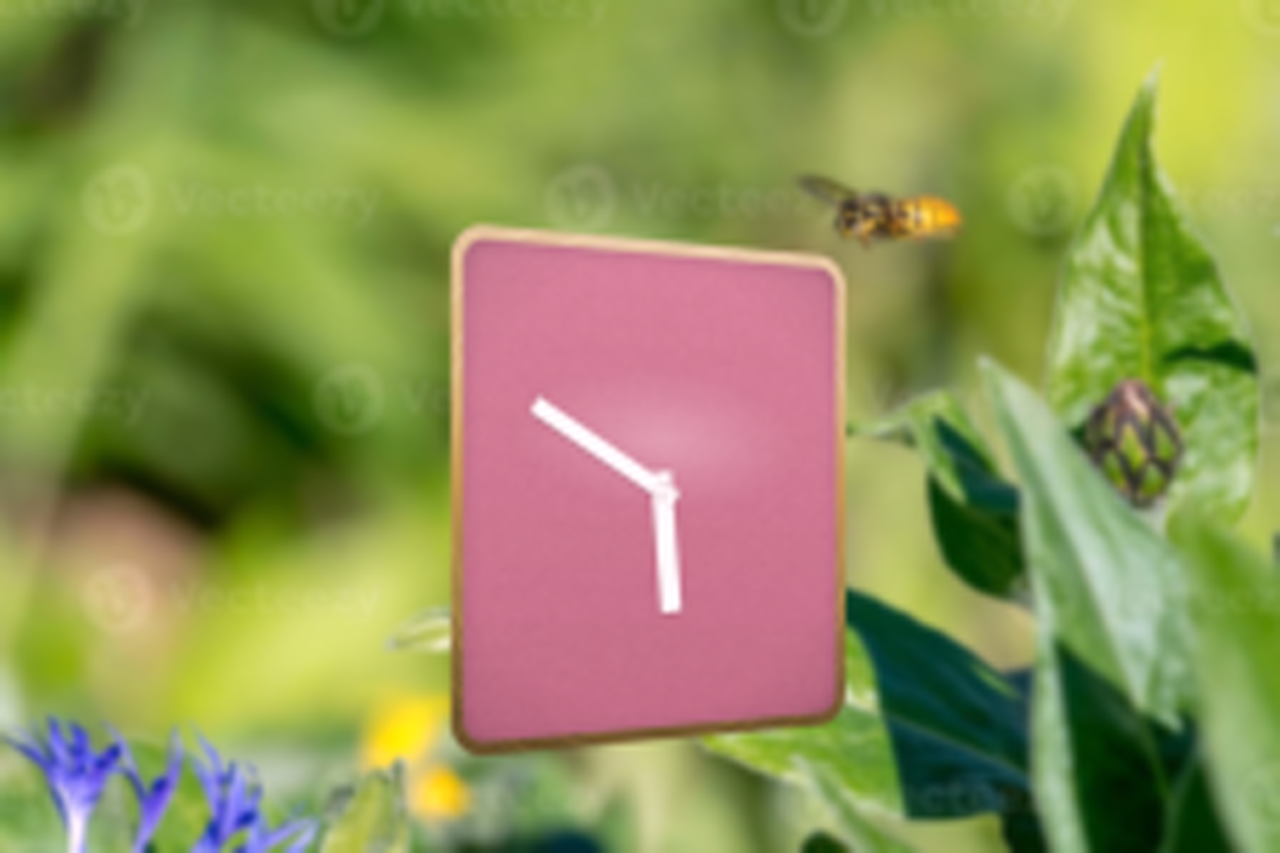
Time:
{"hour": 5, "minute": 50}
